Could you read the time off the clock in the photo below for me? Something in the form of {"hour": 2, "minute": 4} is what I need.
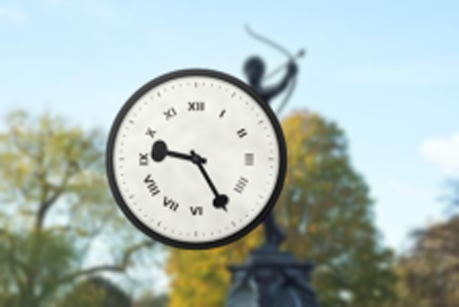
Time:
{"hour": 9, "minute": 25}
